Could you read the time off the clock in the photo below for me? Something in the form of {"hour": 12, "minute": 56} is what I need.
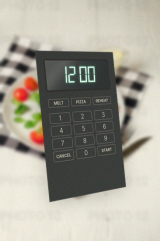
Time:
{"hour": 12, "minute": 0}
